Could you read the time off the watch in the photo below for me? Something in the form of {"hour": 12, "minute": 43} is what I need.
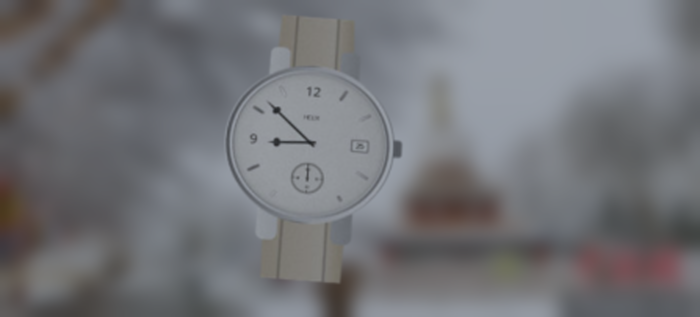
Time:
{"hour": 8, "minute": 52}
